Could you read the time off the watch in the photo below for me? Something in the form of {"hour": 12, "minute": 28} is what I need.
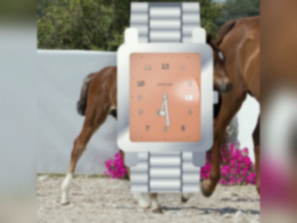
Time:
{"hour": 6, "minute": 29}
